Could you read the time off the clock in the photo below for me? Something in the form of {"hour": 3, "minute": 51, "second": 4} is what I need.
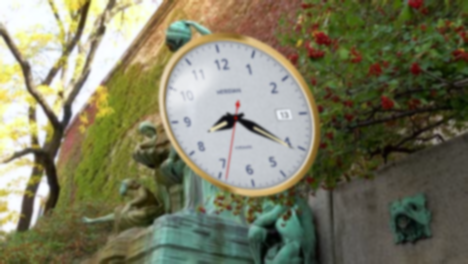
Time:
{"hour": 8, "minute": 20, "second": 34}
